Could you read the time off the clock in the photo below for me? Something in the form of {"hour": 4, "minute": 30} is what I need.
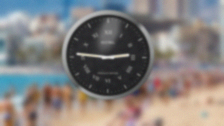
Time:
{"hour": 2, "minute": 46}
